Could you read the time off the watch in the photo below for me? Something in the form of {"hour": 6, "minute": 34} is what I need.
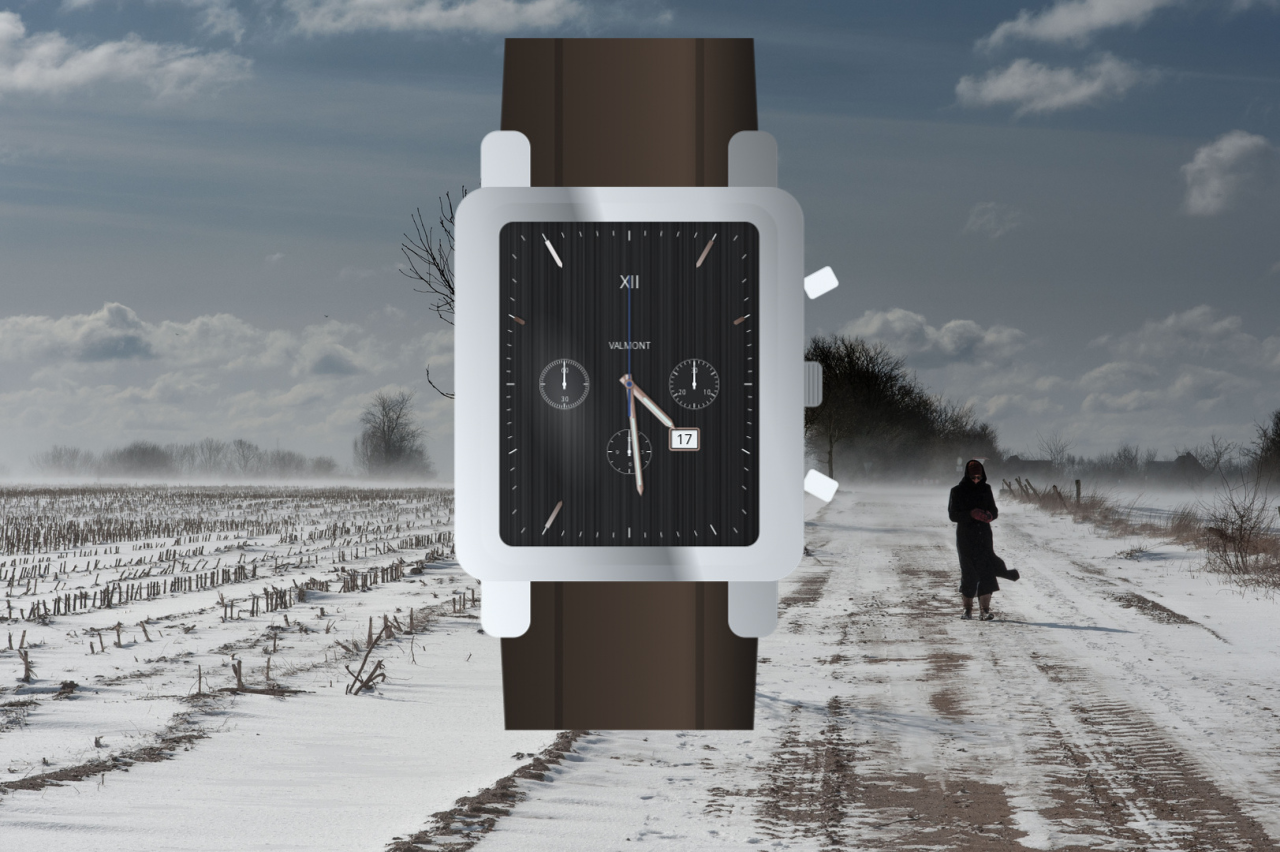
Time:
{"hour": 4, "minute": 29}
